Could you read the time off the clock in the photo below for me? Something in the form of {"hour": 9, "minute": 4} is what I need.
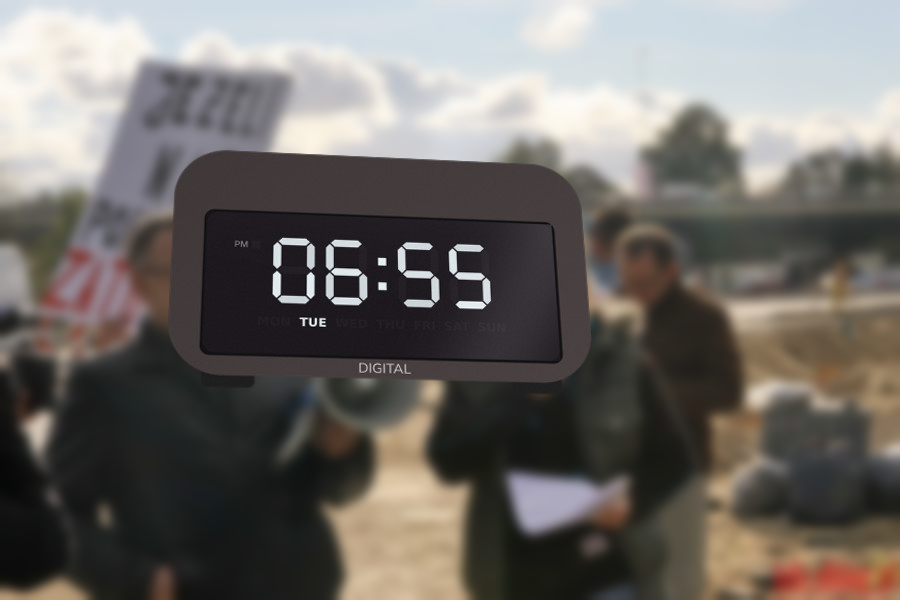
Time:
{"hour": 6, "minute": 55}
